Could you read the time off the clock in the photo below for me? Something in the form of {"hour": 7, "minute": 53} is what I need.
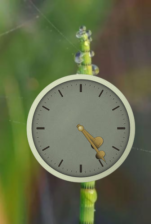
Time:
{"hour": 4, "minute": 24}
